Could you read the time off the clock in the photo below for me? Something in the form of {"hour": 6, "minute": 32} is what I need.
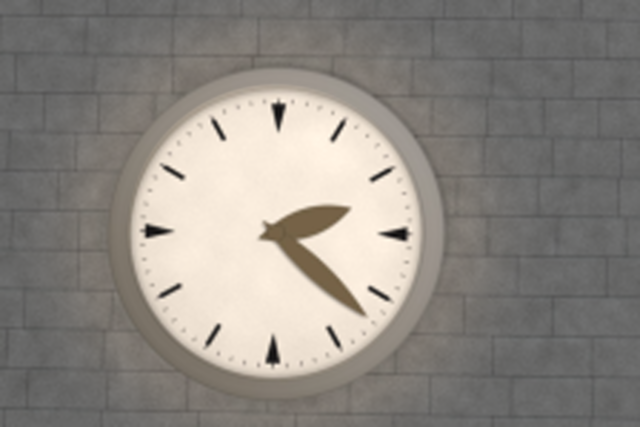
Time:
{"hour": 2, "minute": 22}
